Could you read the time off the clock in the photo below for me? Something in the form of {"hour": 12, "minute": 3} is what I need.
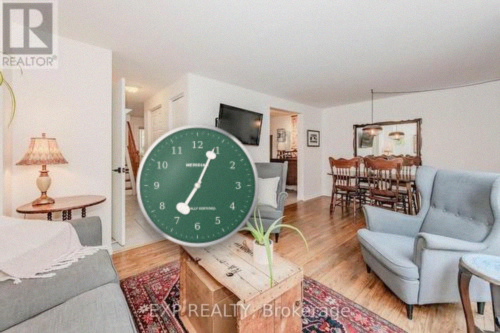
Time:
{"hour": 7, "minute": 4}
